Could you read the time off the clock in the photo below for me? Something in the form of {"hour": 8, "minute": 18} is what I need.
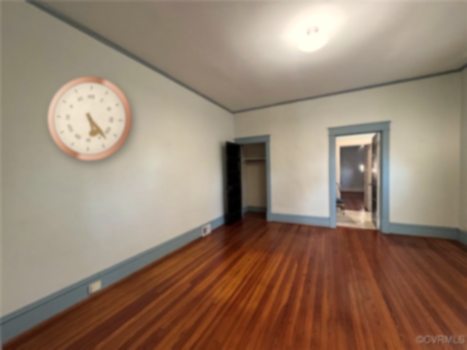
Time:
{"hour": 5, "minute": 23}
